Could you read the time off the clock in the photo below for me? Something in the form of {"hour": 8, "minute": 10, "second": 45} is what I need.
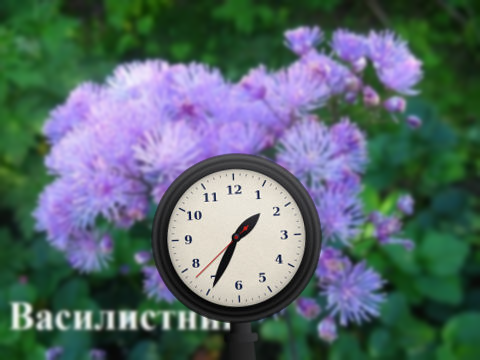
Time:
{"hour": 1, "minute": 34, "second": 38}
